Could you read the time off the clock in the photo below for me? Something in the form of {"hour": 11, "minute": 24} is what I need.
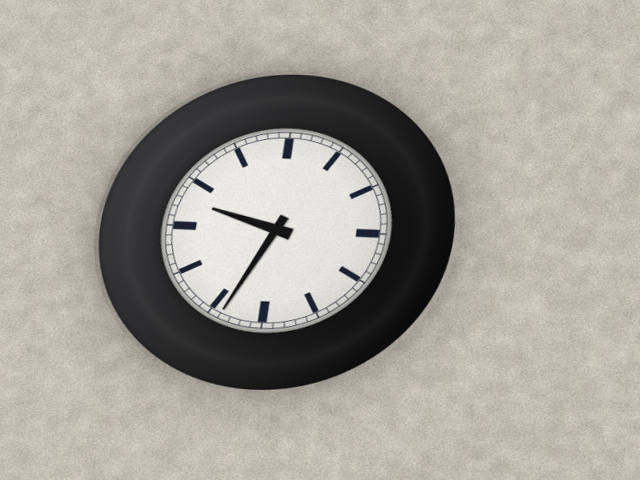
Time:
{"hour": 9, "minute": 34}
